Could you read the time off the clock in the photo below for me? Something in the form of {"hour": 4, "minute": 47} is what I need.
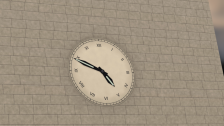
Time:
{"hour": 4, "minute": 49}
